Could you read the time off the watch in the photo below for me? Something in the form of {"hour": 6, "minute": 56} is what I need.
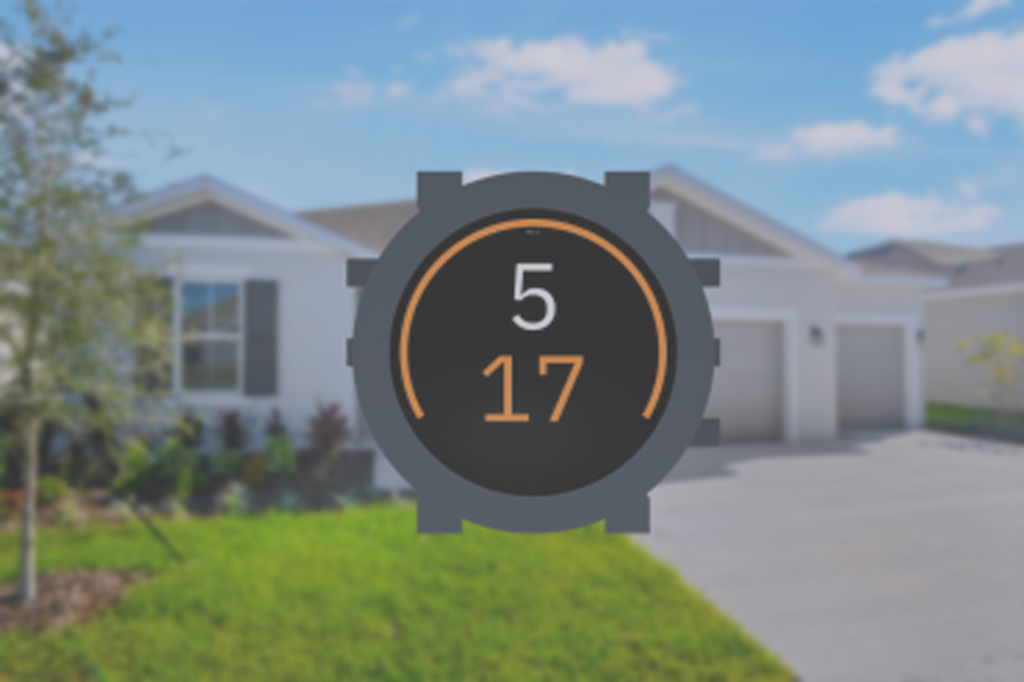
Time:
{"hour": 5, "minute": 17}
